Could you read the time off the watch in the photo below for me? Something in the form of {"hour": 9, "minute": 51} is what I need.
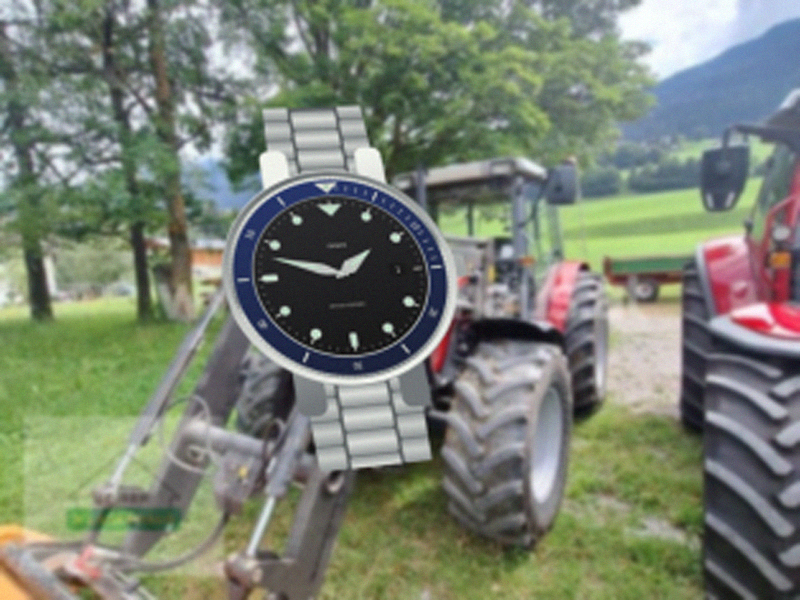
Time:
{"hour": 1, "minute": 48}
